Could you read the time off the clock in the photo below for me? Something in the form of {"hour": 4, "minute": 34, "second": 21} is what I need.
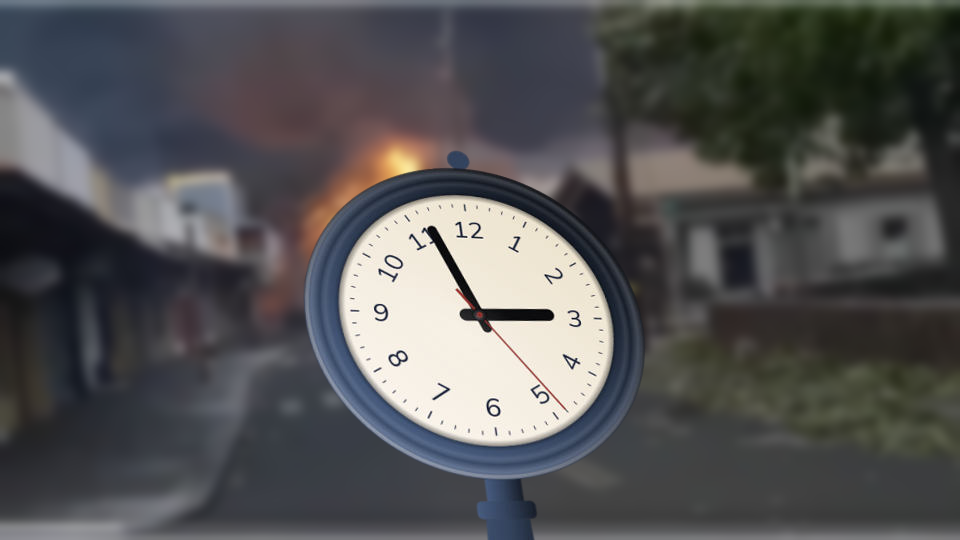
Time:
{"hour": 2, "minute": 56, "second": 24}
